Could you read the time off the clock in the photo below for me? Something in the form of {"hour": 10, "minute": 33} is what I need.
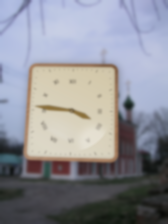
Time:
{"hour": 3, "minute": 46}
